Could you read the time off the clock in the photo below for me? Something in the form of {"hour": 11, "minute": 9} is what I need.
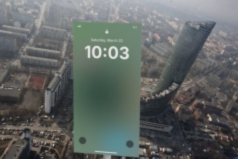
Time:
{"hour": 10, "minute": 3}
